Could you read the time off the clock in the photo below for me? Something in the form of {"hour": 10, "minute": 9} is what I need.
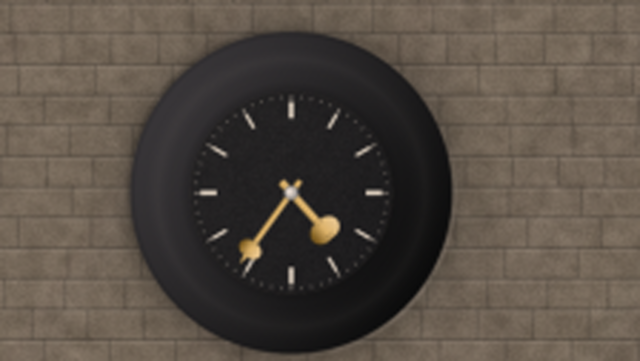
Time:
{"hour": 4, "minute": 36}
